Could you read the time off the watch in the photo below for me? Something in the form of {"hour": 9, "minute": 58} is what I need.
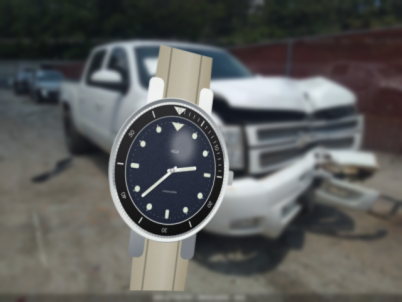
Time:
{"hour": 2, "minute": 38}
